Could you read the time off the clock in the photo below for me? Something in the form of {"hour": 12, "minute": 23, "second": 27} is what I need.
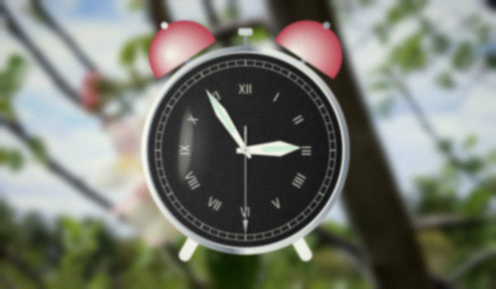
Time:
{"hour": 2, "minute": 54, "second": 30}
